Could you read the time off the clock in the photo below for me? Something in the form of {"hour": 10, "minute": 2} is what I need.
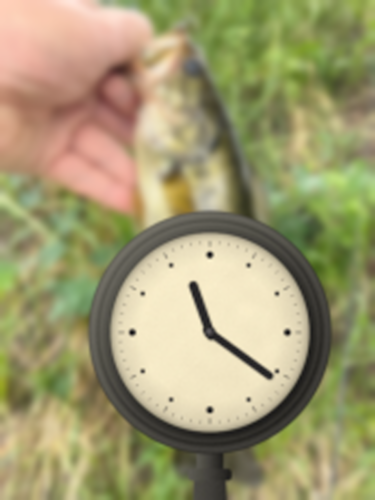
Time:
{"hour": 11, "minute": 21}
